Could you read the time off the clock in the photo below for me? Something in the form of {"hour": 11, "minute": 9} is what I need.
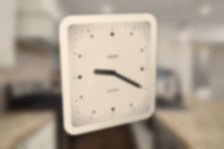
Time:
{"hour": 9, "minute": 20}
